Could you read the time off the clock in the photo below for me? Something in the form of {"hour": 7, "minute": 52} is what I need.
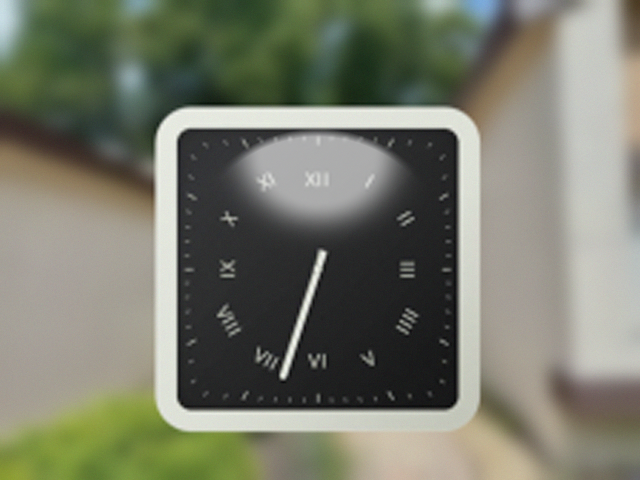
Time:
{"hour": 6, "minute": 33}
